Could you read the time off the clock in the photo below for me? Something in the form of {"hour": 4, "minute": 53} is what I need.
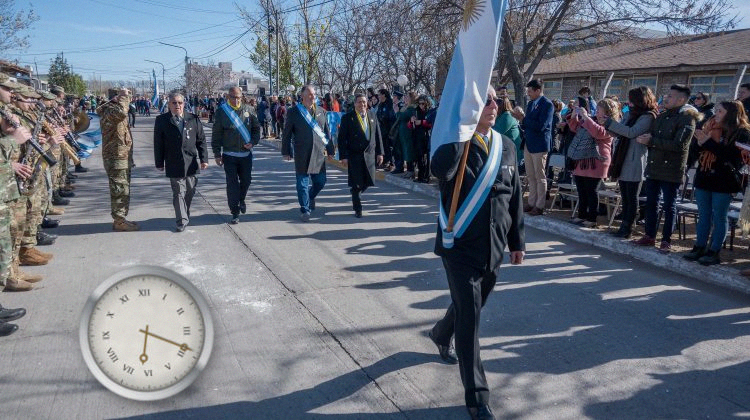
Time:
{"hour": 6, "minute": 19}
